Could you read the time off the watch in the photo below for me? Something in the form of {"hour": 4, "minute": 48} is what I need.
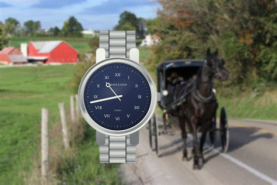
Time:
{"hour": 10, "minute": 43}
